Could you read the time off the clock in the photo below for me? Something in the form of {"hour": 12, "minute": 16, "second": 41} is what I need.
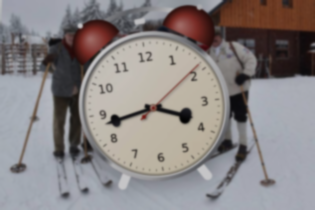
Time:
{"hour": 3, "minute": 43, "second": 9}
